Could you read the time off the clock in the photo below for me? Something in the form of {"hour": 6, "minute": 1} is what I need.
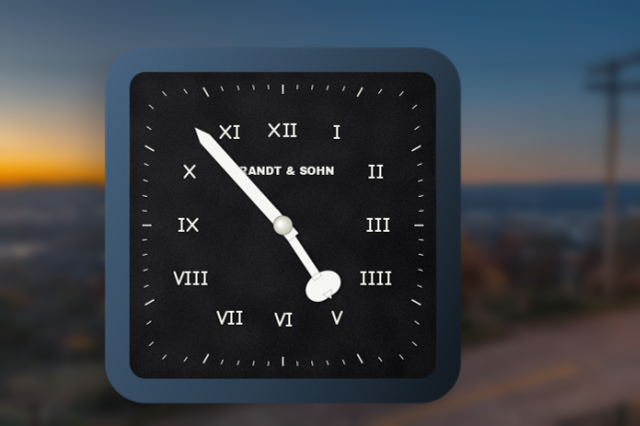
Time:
{"hour": 4, "minute": 53}
